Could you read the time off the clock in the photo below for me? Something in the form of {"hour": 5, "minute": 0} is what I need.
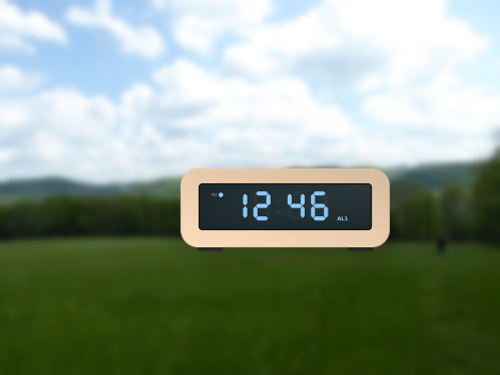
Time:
{"hour": 12, "minute": 46}
